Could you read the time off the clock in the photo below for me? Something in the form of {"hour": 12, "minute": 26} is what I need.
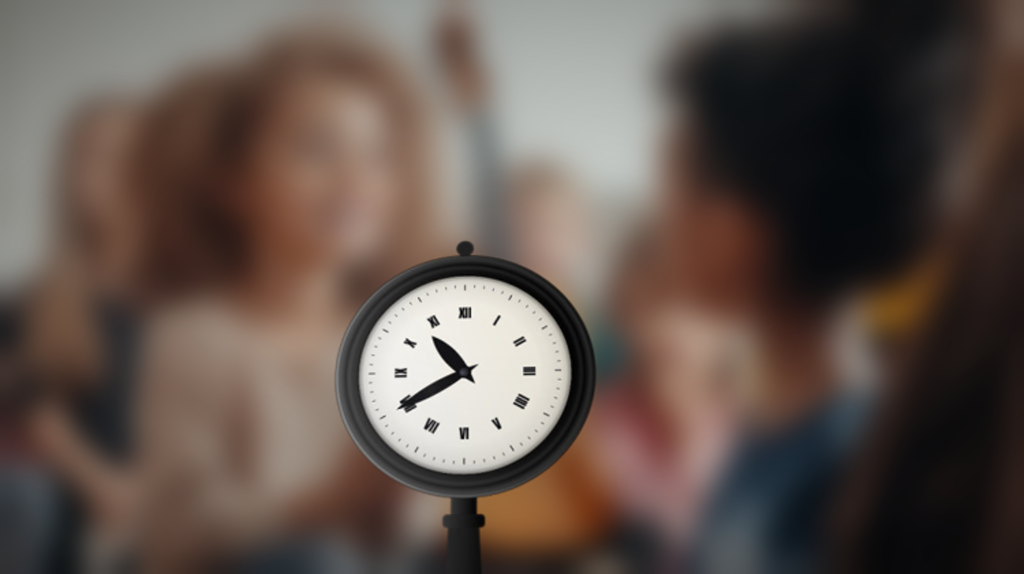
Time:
{"hour": 10, "minute": 40}
